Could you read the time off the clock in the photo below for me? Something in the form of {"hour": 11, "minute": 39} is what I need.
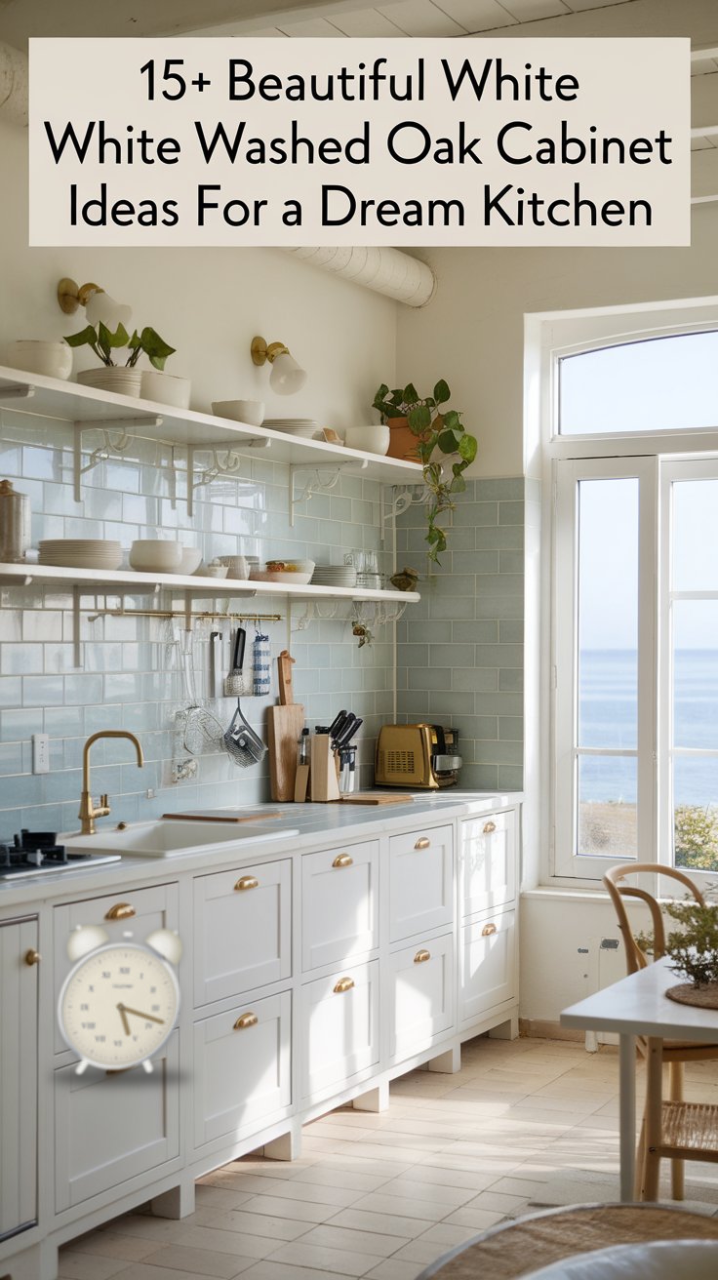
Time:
{"hour": 5, "minute": 18}
